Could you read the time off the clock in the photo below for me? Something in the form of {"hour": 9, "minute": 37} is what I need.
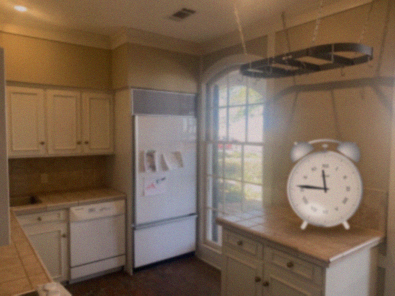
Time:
{"hour": 11, "minute": 46}
